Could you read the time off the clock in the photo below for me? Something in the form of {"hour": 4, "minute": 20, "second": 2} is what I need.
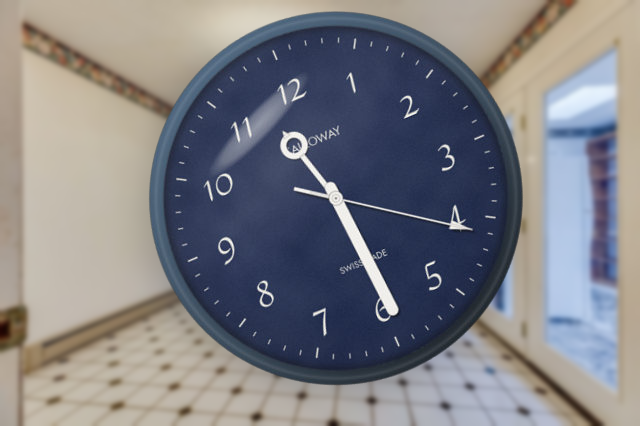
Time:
{"hour": 11, "minute": 29, "second": 21}
